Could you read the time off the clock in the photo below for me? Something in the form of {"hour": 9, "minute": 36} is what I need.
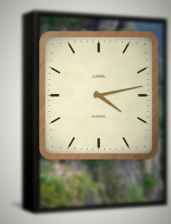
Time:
{"hour": 4, "minute": 13}
